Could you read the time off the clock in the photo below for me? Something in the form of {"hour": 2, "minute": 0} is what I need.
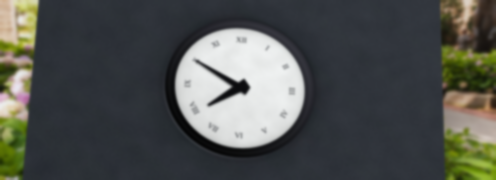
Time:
{"hour": 7, "minute": 50}
